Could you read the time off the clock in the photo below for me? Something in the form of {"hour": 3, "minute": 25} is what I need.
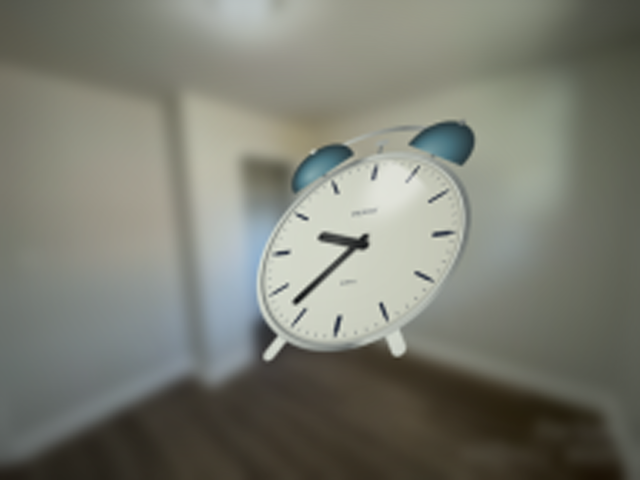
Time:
{"hour": 9, "minute": 37}
